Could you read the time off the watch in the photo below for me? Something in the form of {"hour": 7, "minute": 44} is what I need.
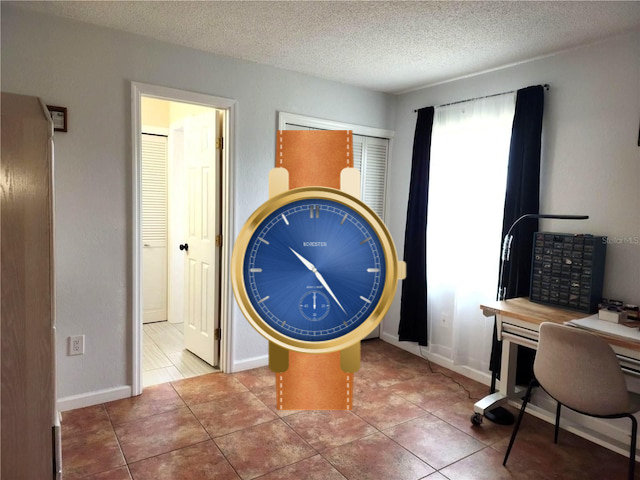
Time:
{"hour": 10, "minute": 24}
